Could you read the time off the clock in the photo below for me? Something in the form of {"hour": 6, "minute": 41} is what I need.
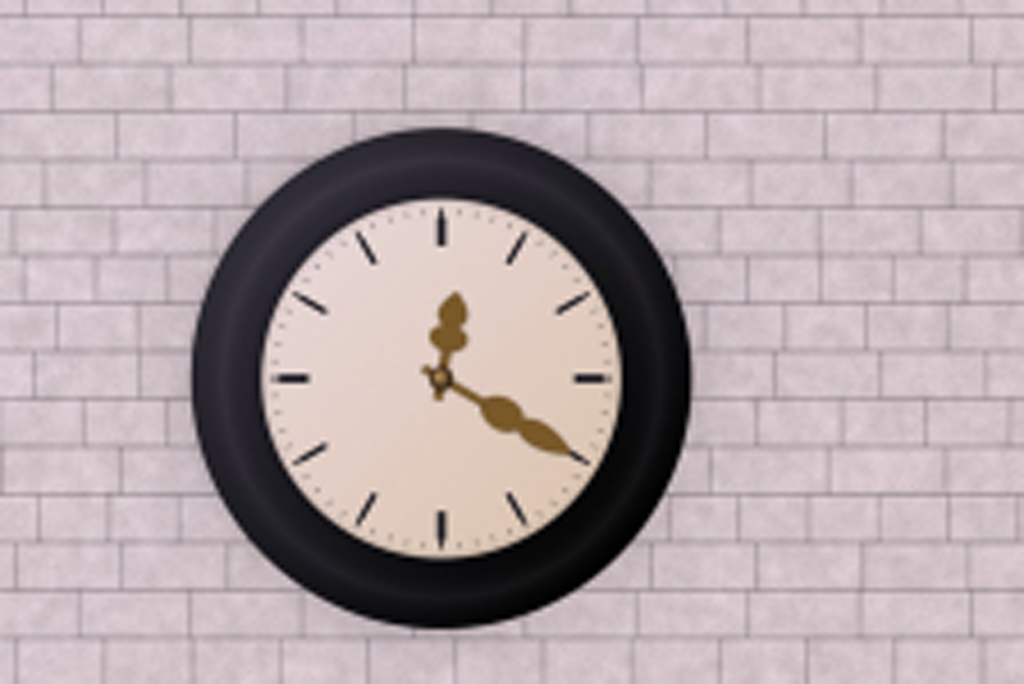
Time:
{"hour": 12, "minute": 20}
